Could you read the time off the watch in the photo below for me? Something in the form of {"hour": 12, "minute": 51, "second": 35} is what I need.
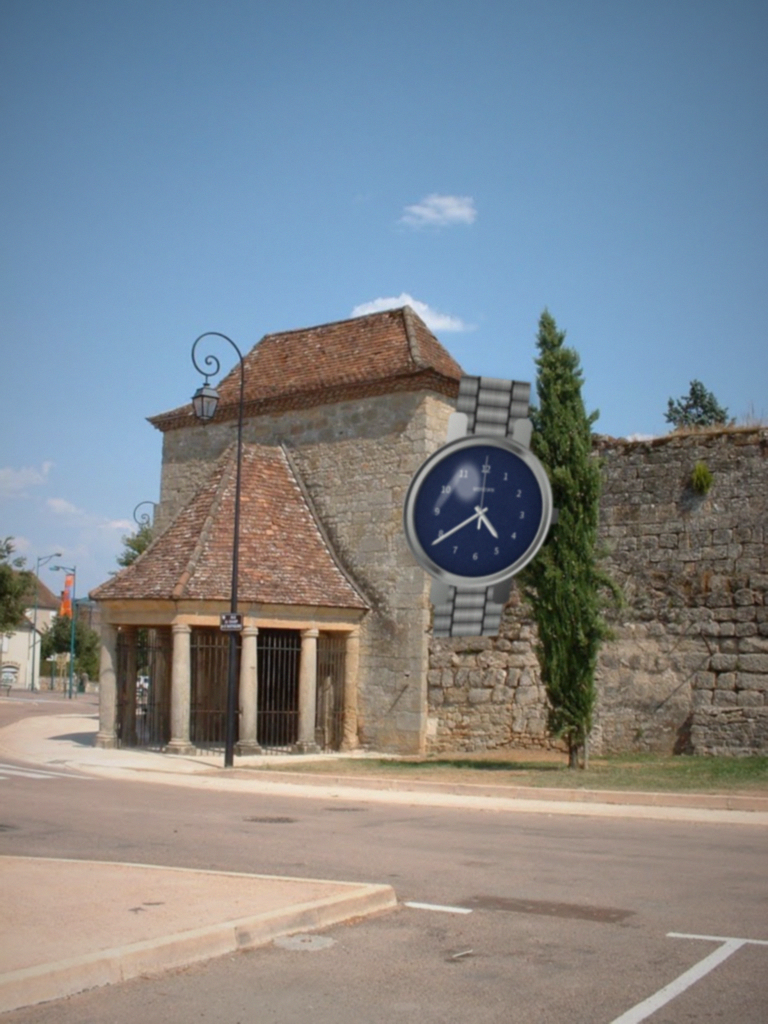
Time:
{"hour": 4, "minute": 39, "second": 0}
